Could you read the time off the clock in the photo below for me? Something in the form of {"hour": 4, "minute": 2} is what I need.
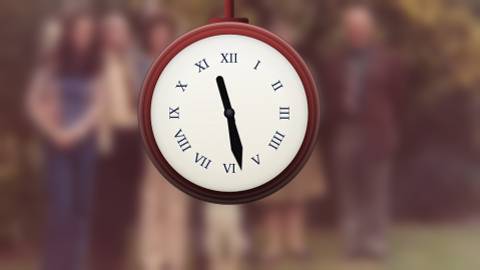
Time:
{"hour": 11, "minute": 28}
